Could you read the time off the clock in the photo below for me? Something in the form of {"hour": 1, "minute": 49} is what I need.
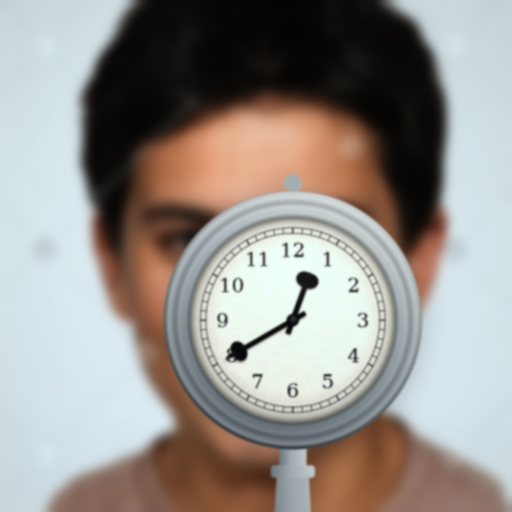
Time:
{"hour": 12, "minute": 40}
